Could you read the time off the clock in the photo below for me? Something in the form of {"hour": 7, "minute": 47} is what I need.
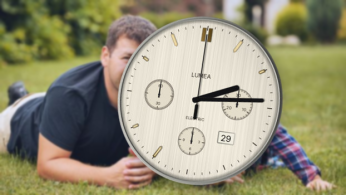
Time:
{"hour": 2, "minute": 14}
